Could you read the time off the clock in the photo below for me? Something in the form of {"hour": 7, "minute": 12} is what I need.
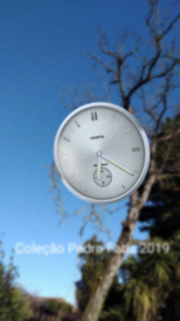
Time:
{"hour": 6, "minute": 21}
